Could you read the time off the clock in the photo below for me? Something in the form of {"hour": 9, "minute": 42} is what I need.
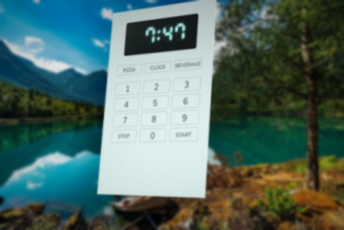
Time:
{"hour": 7, "minute": 47}
